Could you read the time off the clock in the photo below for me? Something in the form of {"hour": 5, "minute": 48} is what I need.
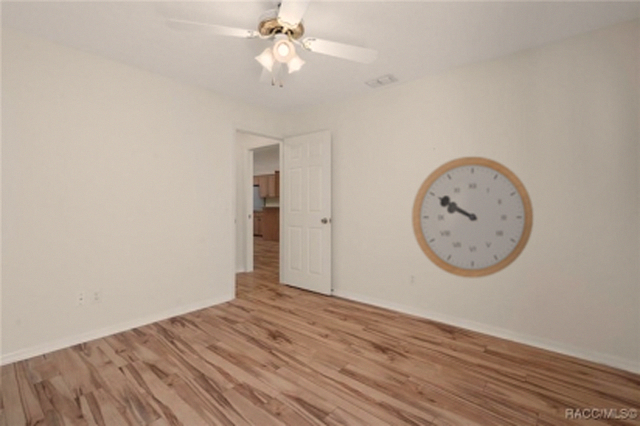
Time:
{"hour": 9, "minute": 50}
